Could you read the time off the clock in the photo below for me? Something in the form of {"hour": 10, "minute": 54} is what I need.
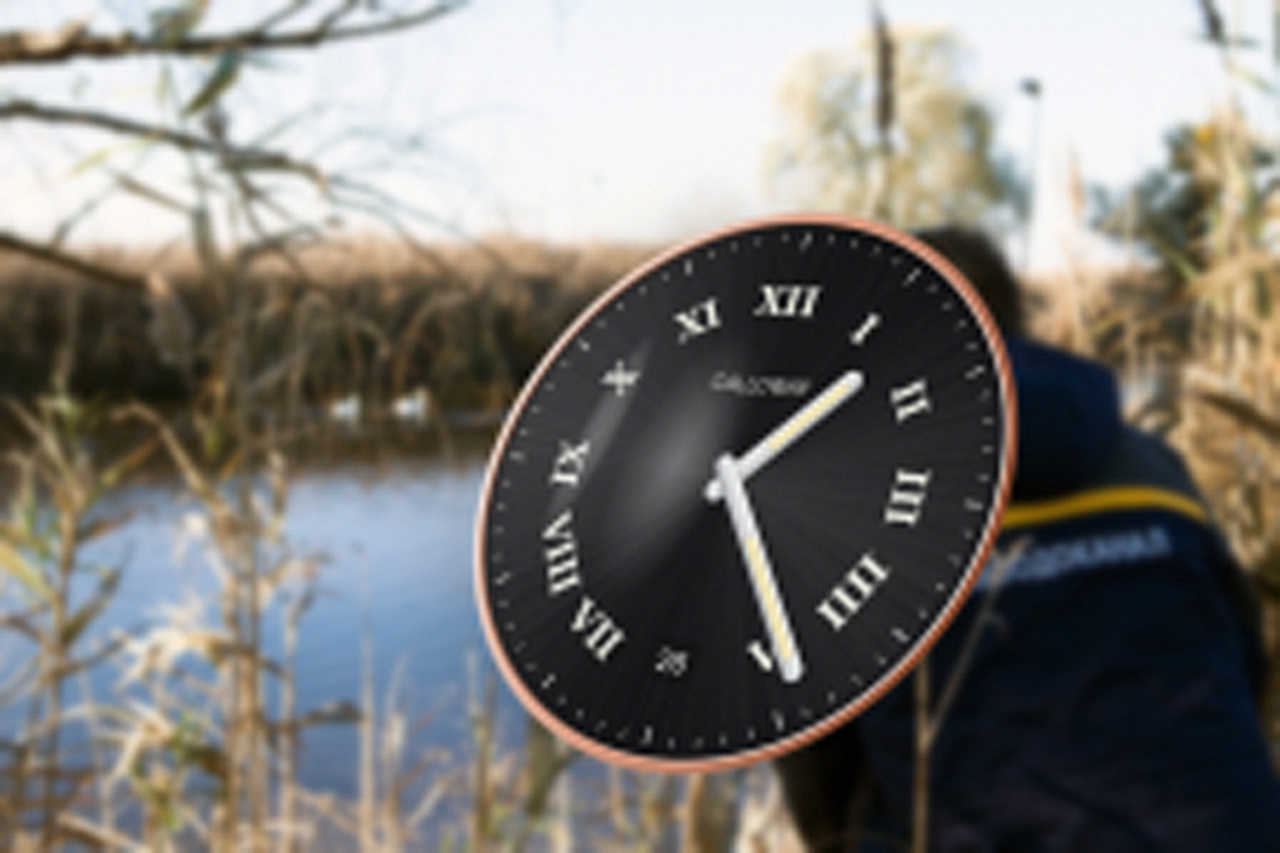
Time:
{"hour": 1, "minute": 24}
